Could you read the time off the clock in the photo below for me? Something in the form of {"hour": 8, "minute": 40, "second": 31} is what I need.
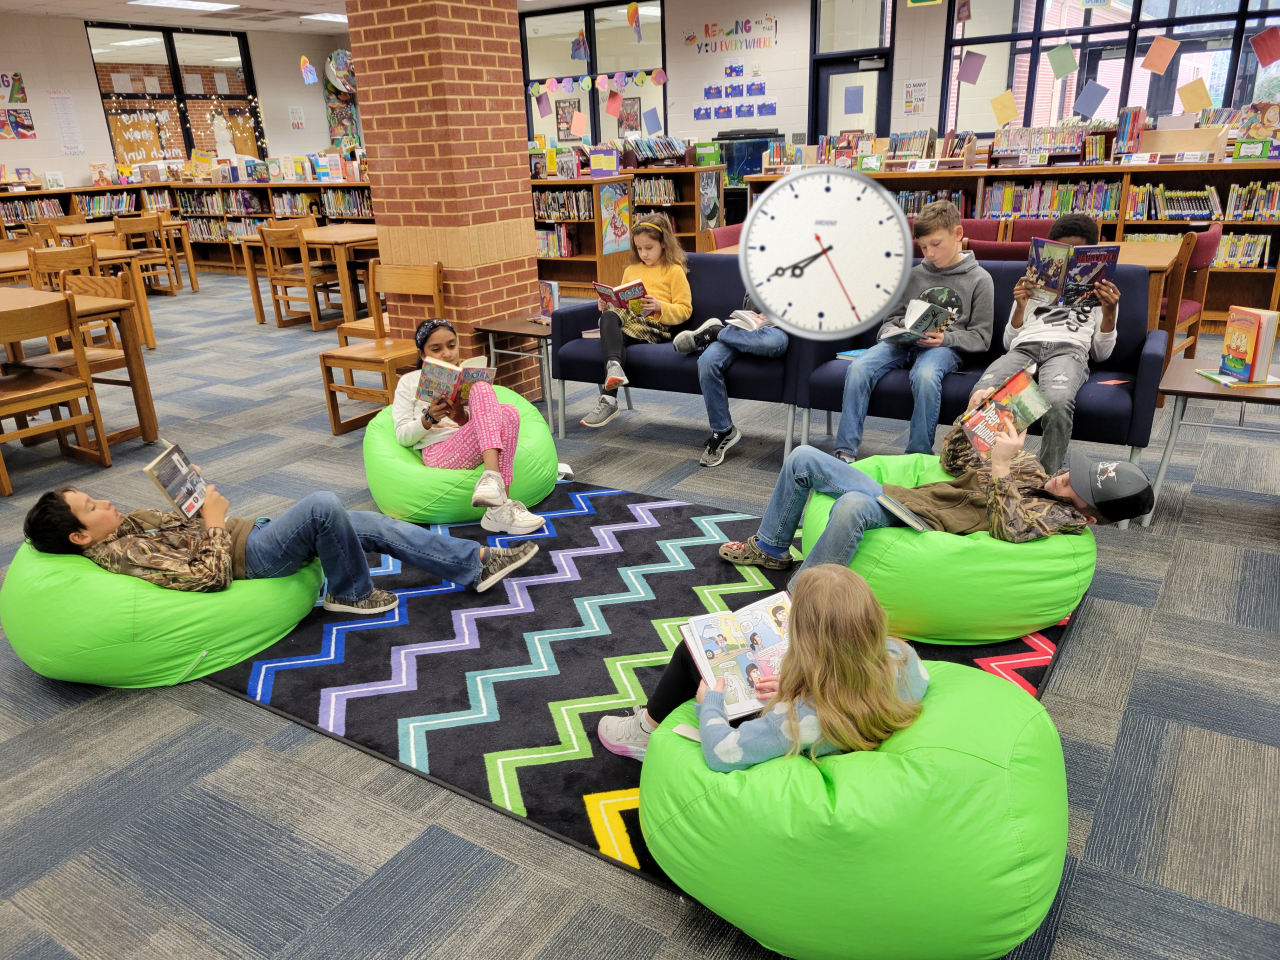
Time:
{"hour": 7, "minute": 40, "second": 25}
